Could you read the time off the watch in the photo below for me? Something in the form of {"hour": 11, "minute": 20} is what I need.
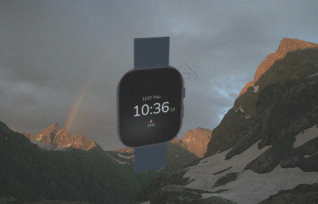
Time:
{"hour": 10, "minute": 36}
